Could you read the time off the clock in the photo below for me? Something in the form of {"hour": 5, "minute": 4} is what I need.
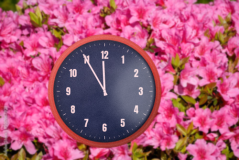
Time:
{"hour": 11, "minute": 55}
